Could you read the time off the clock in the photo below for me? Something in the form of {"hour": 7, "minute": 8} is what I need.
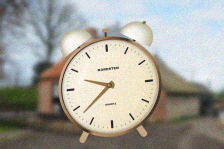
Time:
{"hour": 9, "minute": 38}
